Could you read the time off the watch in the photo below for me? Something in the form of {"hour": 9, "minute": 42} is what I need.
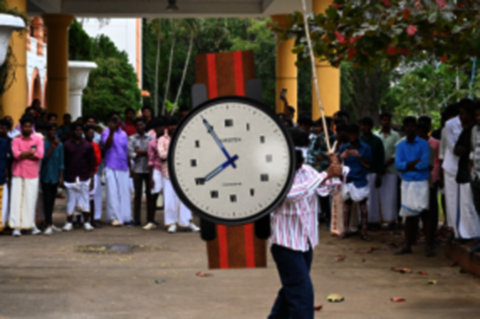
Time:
{"hour": 7, "minute": 55}
